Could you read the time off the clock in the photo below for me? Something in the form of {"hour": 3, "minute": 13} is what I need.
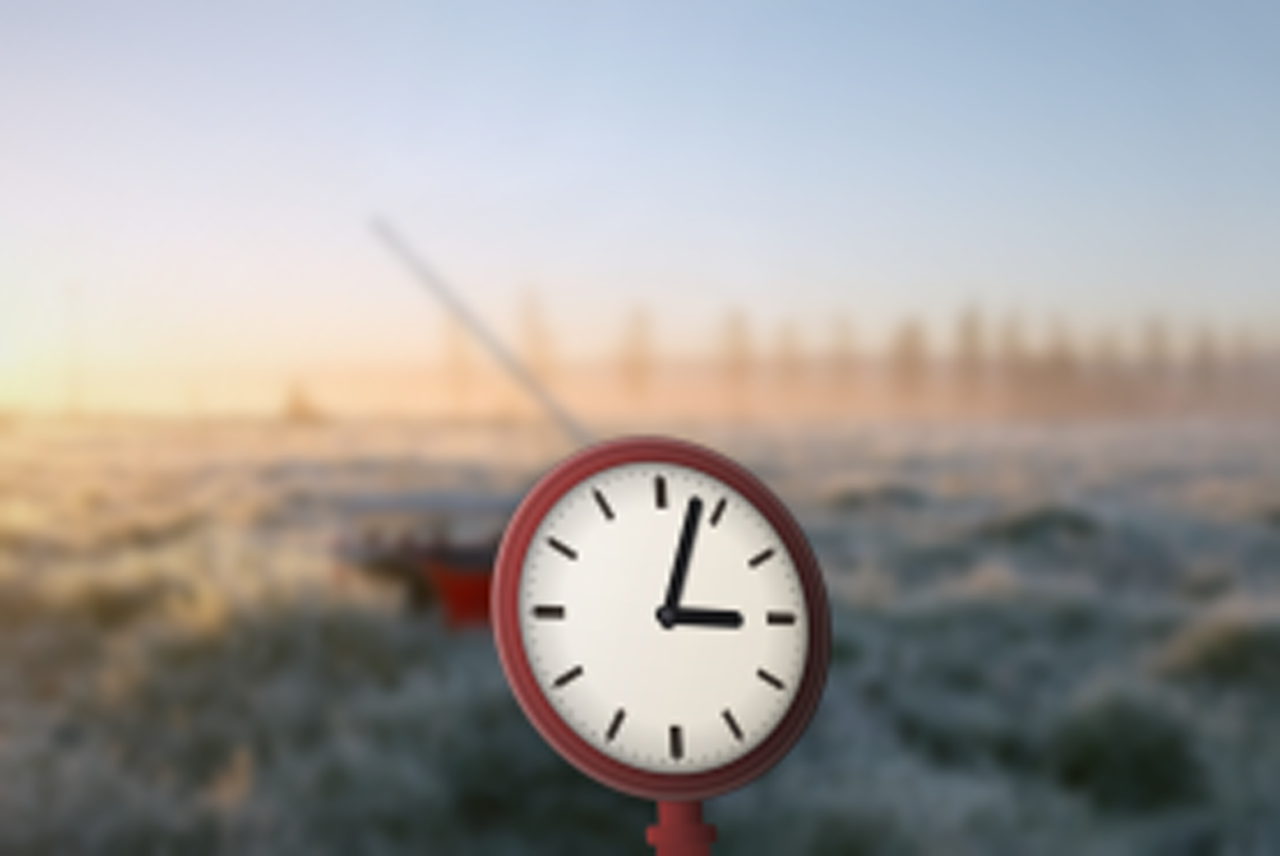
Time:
{"hour": 3, "minute": 3}
